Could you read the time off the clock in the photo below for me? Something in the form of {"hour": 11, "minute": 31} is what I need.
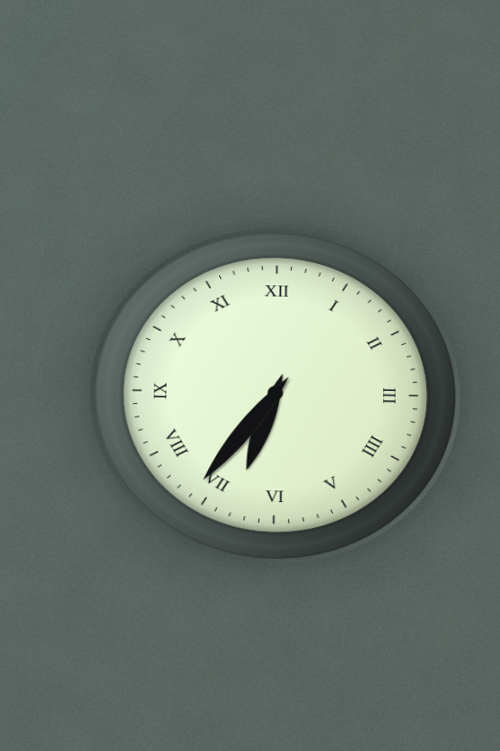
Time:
{"hour": 6, "minute": 36}
